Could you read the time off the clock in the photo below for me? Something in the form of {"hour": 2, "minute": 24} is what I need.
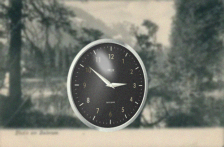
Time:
{"hour": 2, "minute": 51}
